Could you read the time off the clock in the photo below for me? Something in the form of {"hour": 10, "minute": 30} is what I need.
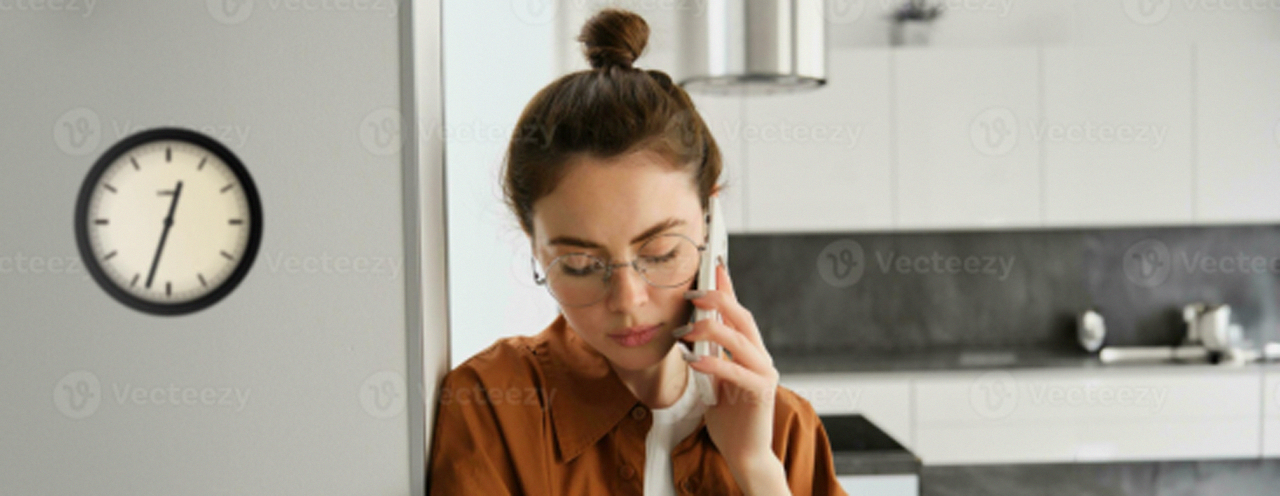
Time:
{"hour": 12, "minute": 33}
